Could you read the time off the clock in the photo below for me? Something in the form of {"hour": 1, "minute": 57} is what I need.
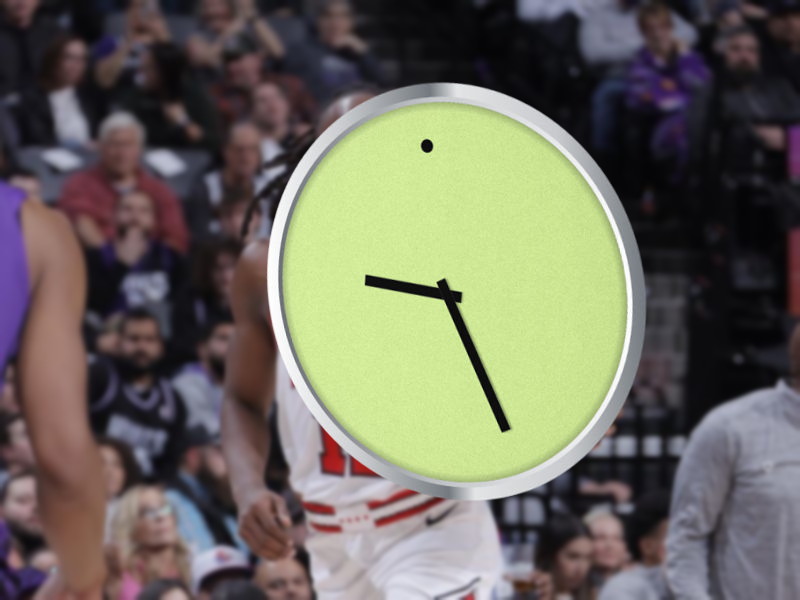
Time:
{"hour": 9, "minute": 27}
